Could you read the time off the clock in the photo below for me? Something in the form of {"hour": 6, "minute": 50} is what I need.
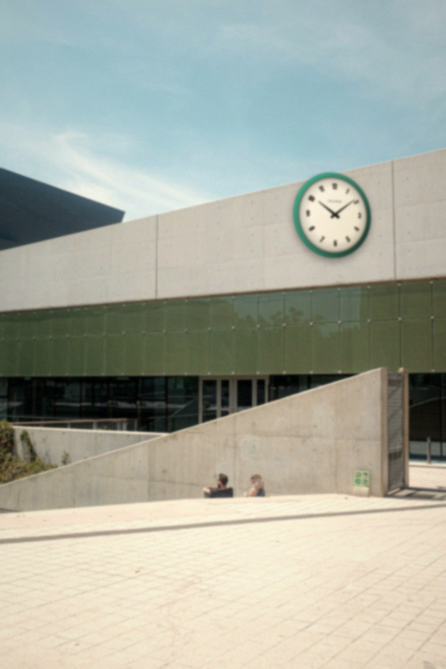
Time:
{"hour": 10, "minute": 9}
